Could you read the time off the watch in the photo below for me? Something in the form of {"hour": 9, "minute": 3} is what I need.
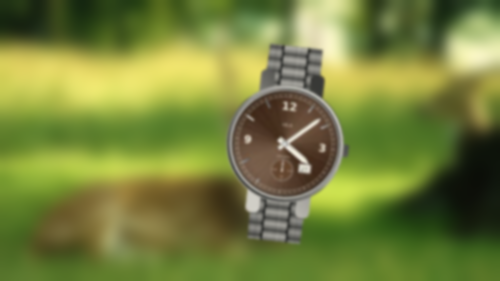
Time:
{"hour": 4, "minute": 8}
